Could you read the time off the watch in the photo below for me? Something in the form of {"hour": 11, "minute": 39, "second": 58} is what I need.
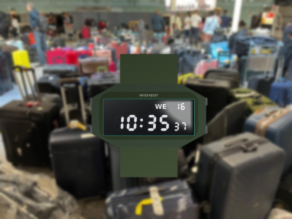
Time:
{"hour": 10, "minute": 35, "second": 37}
